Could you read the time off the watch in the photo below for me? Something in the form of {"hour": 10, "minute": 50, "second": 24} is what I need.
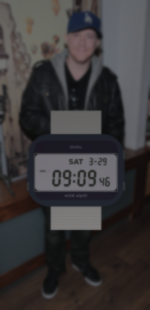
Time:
{"hour": 9, "minute": 9, "second": 46}
